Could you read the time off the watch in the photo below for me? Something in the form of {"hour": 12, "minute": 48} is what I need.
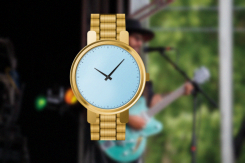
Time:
{"hour": 10, "minute": 7}
